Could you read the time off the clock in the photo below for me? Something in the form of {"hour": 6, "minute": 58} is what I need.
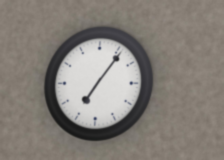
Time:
{"hour": 7, "minute": 6}
